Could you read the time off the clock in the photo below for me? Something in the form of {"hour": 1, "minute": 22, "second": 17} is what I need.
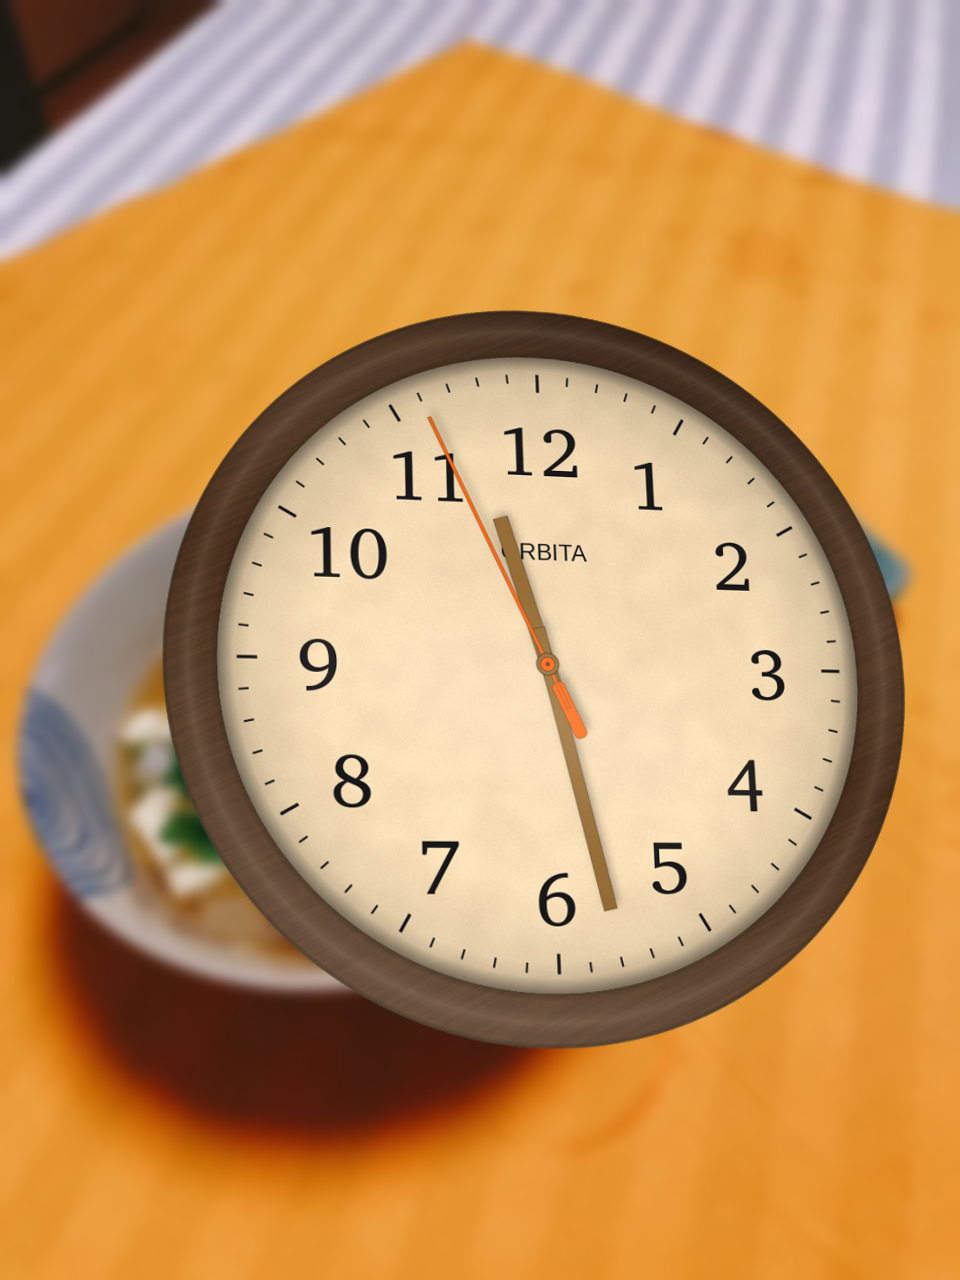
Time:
{"hour": 11, "minute": 27, "second": 56}
